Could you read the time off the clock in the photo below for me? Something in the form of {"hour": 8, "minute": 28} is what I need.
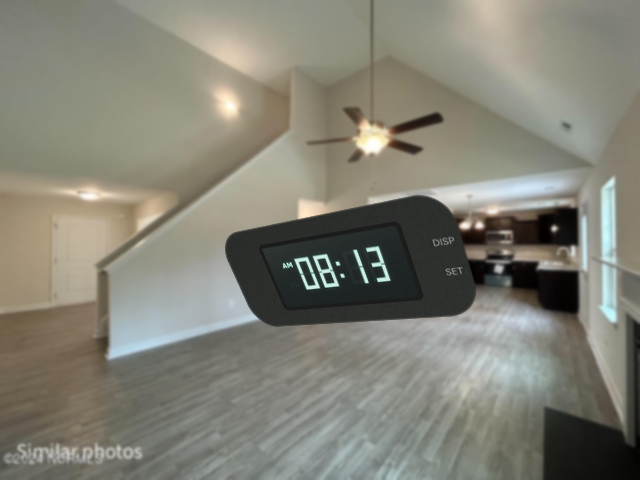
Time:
{"hour": 8, "minute": 13}
